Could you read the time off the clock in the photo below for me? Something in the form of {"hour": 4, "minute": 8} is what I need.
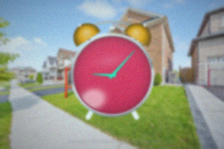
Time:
{"hour": 9, "minute": 7}
